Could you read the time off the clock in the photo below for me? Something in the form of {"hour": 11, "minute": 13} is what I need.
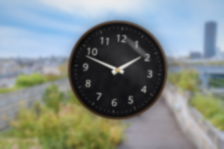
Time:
{"hour": 1, "minute": 48}
